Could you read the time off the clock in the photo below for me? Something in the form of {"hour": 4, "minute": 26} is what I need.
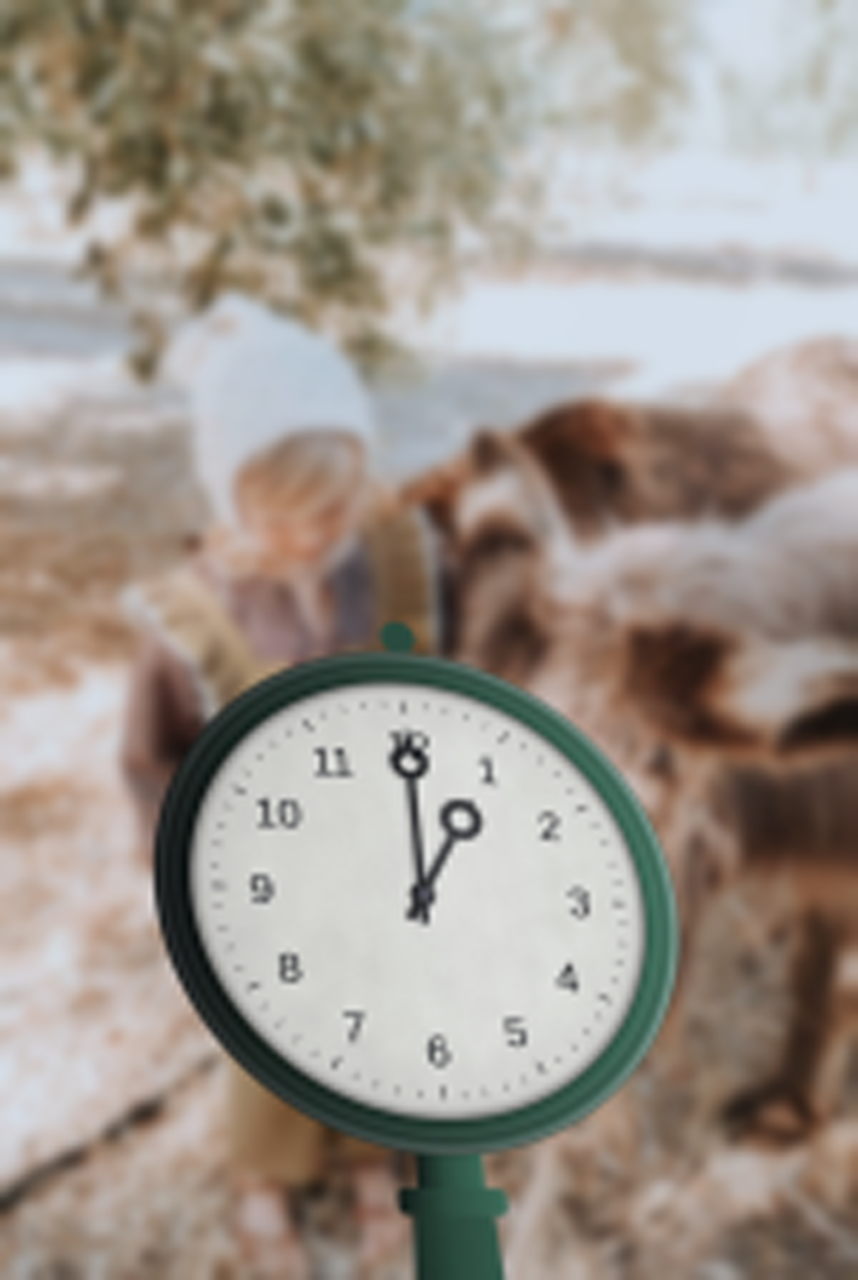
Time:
{"hour": 1, "minute": 0}
